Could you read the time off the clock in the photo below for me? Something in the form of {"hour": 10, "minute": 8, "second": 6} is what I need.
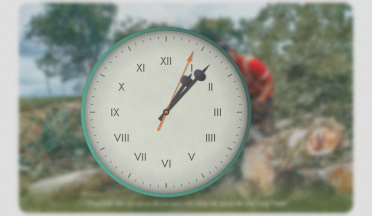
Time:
{"hour": 1, "minute": 7, "second": 4}
